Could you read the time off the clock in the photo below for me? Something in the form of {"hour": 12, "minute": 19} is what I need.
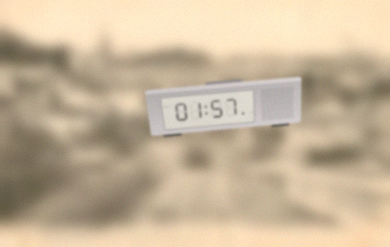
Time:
{"hour": 1, "minute": 57}
